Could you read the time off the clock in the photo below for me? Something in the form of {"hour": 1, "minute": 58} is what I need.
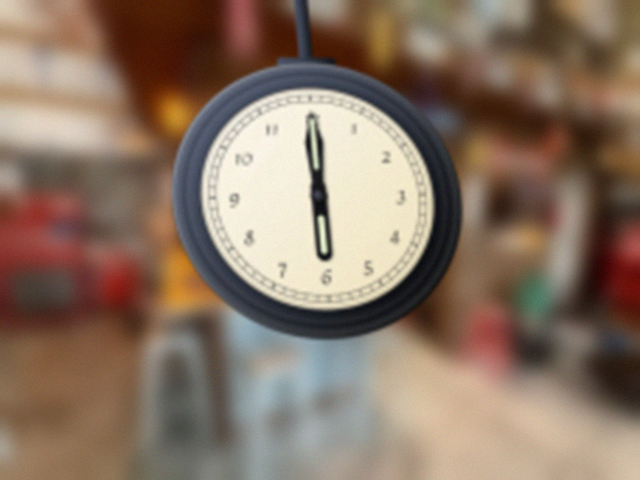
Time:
{"hour": 6, "minute": 0}
